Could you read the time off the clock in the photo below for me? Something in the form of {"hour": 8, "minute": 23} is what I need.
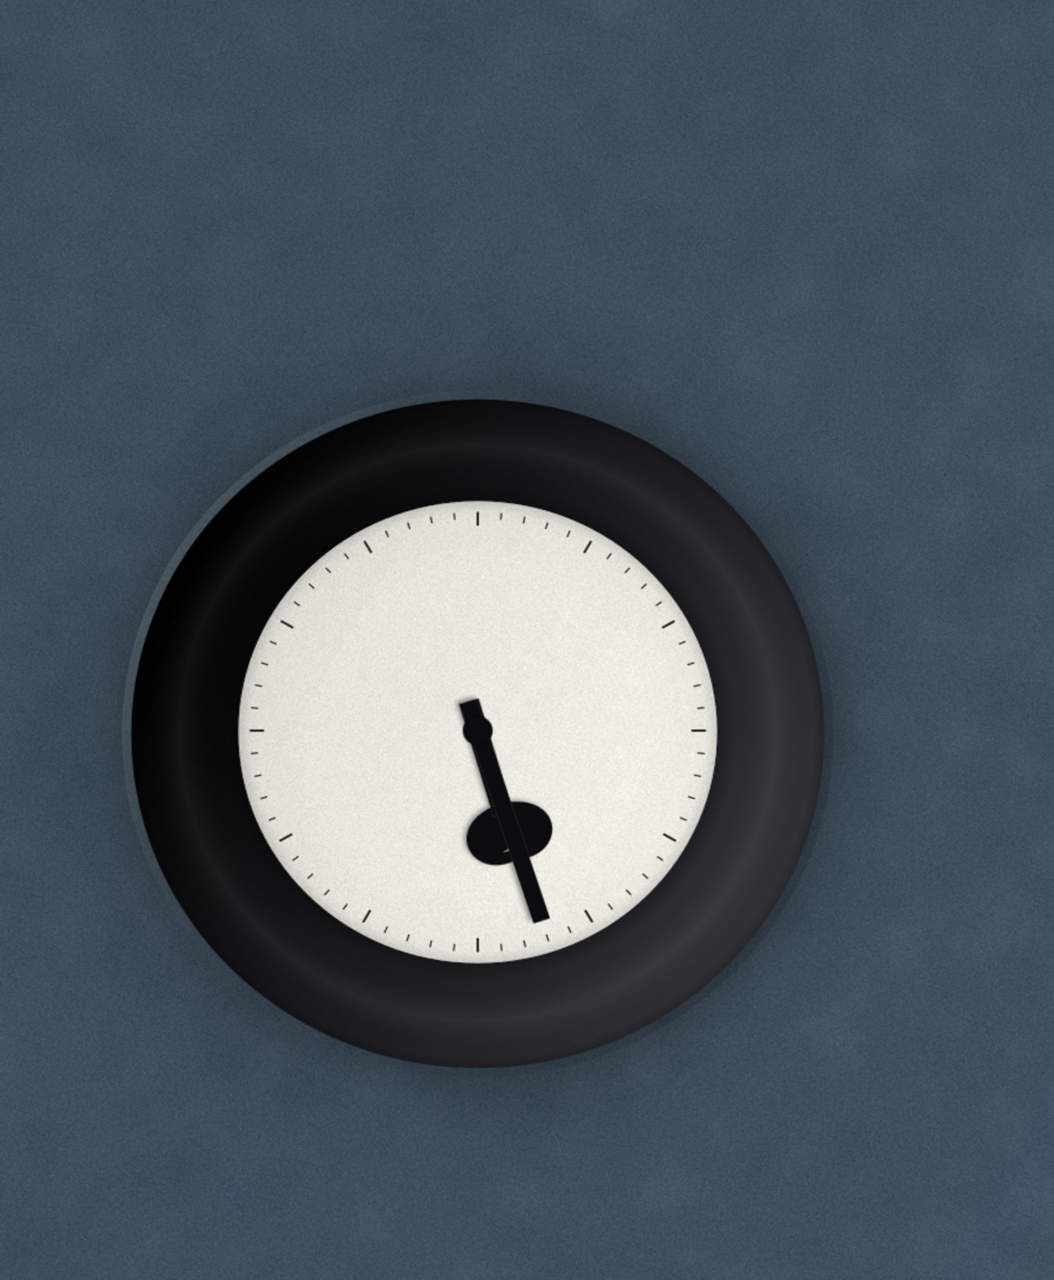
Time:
{"hour": 5, "minute": 27}
